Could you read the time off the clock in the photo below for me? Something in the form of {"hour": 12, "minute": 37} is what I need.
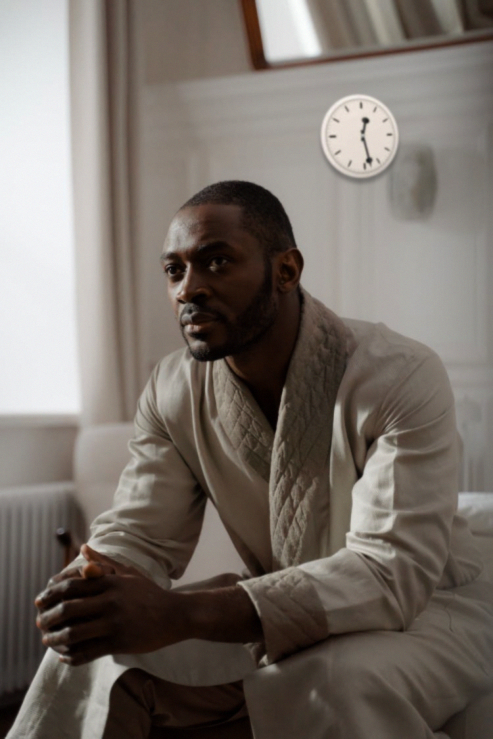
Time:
{"hour": 12, "minute": 28}
